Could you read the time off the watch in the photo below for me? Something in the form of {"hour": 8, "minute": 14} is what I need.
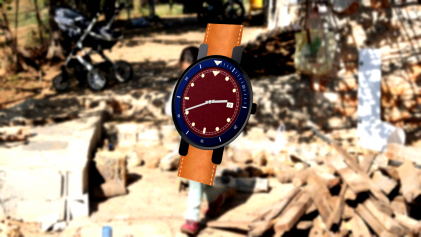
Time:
{"hour": 2, "minute": 41}
